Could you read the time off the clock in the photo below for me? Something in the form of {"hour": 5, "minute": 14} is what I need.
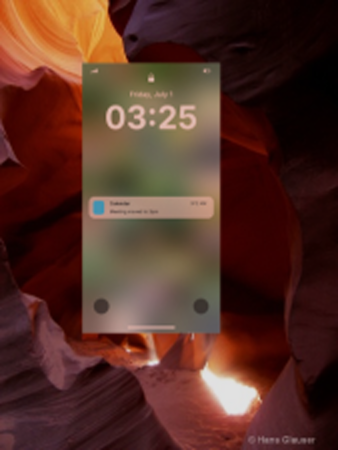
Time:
{"hour": 3, "minute": 25}
